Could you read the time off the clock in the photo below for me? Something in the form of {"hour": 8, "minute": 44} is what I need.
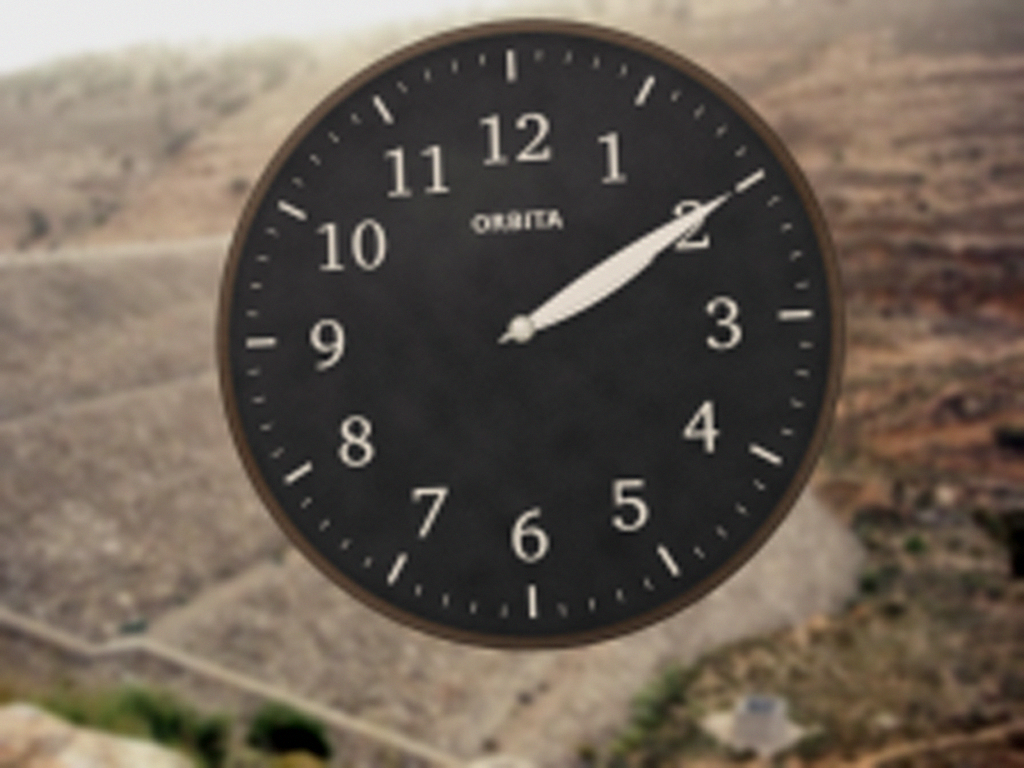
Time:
{"hour": 2, "minute": 10}
